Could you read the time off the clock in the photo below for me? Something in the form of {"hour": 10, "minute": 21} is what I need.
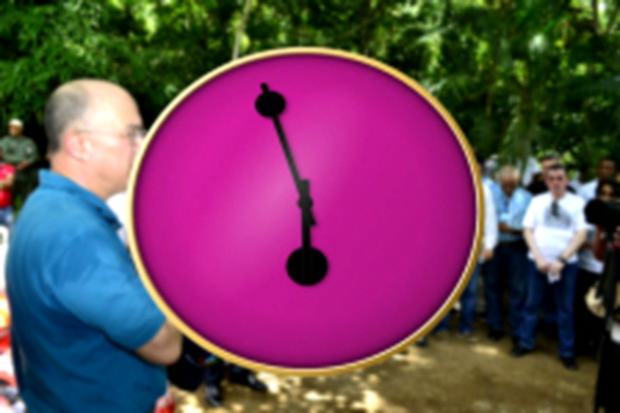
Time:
{"hour": 5, "minute": 57}
